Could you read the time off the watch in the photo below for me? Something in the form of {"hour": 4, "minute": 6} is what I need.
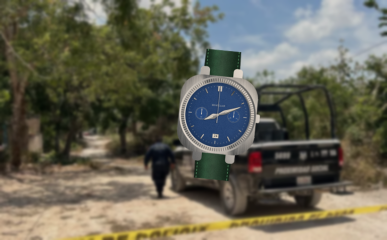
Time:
{"hour": 8, "minute": 11}
